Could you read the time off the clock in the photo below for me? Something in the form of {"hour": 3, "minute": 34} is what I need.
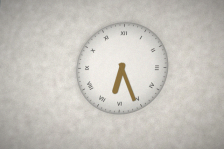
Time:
{"hour": 6, "minute": 26}
